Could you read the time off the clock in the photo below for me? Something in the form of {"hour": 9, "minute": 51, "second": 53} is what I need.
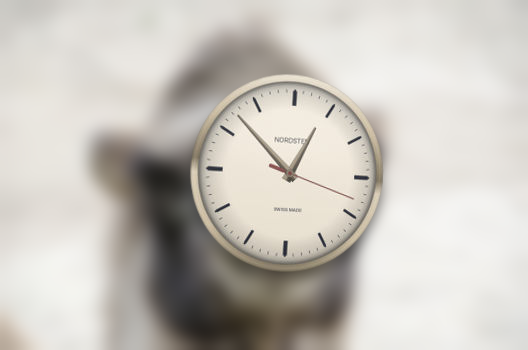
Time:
{"hour": 12, "minute": 52, "second": 18}
